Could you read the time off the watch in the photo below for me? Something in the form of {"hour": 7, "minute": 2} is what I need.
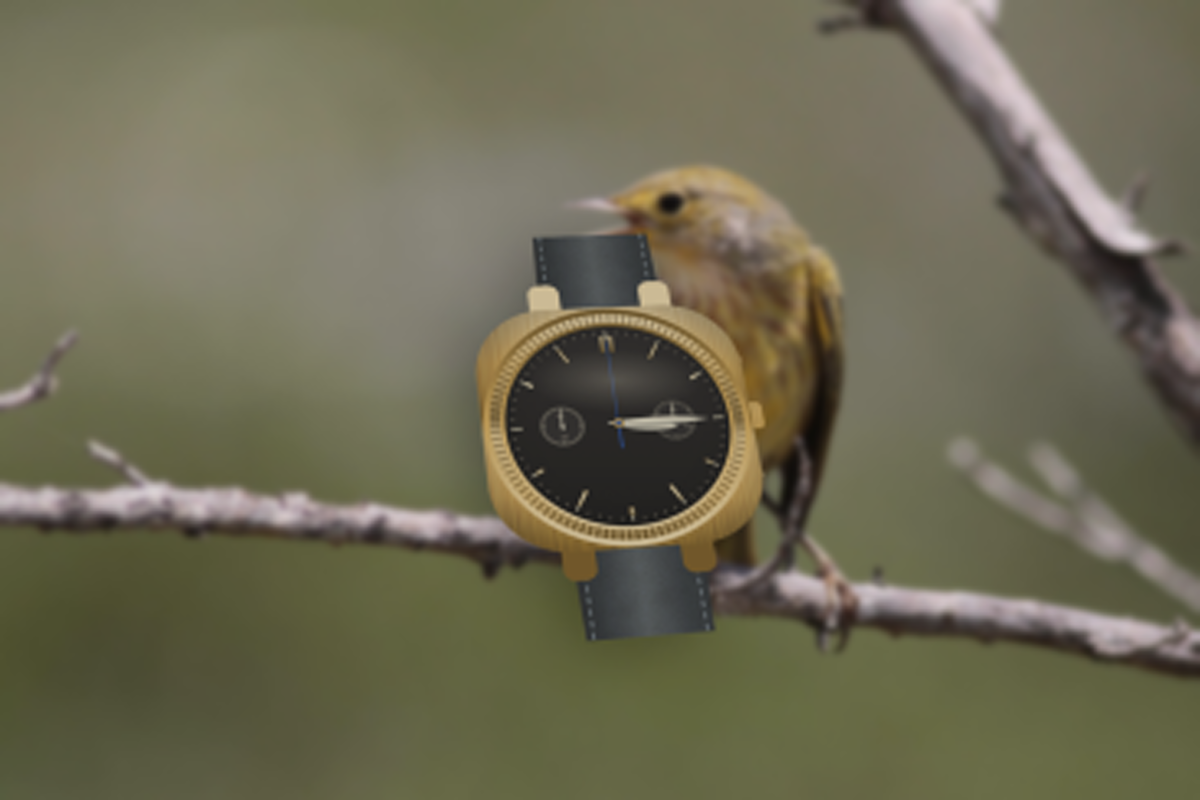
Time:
{"hour": 3, "minute": 15}
